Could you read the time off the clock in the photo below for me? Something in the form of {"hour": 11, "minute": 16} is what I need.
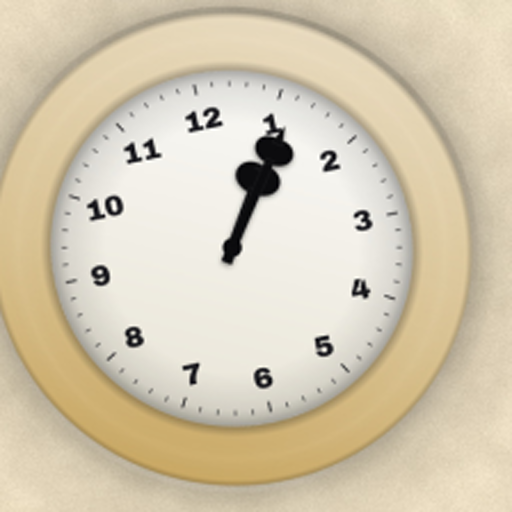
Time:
{"hour": 1, "minute": 6}
